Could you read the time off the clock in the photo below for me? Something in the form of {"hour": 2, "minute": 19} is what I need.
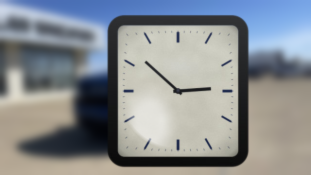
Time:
{"hour": 2, "minute": 52}
